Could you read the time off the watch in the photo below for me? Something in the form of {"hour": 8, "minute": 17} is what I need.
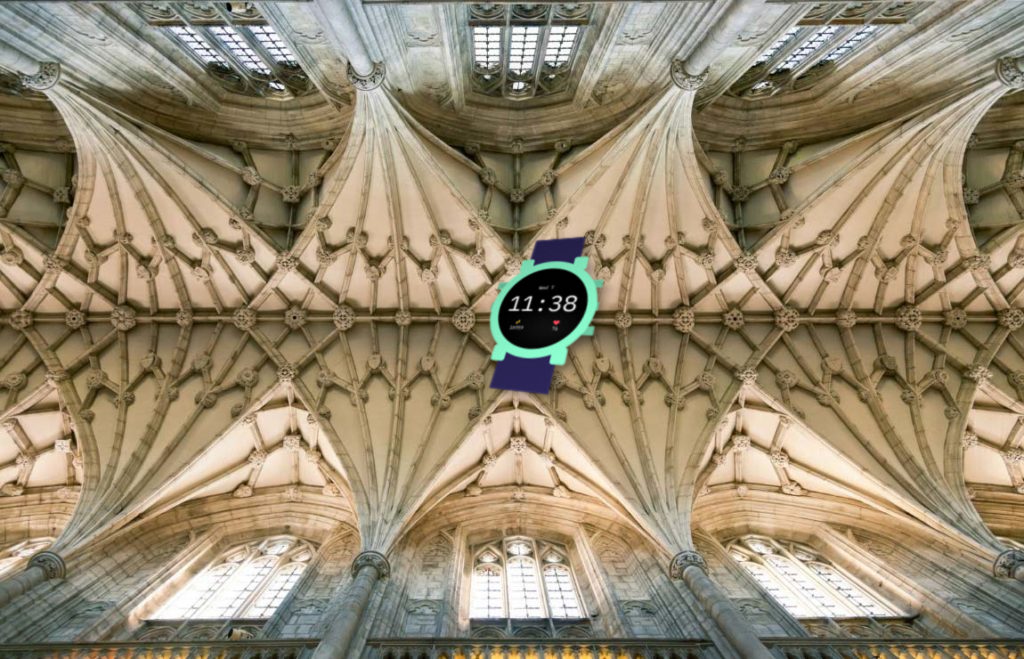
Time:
{"hour": 11, "minute": 38}
